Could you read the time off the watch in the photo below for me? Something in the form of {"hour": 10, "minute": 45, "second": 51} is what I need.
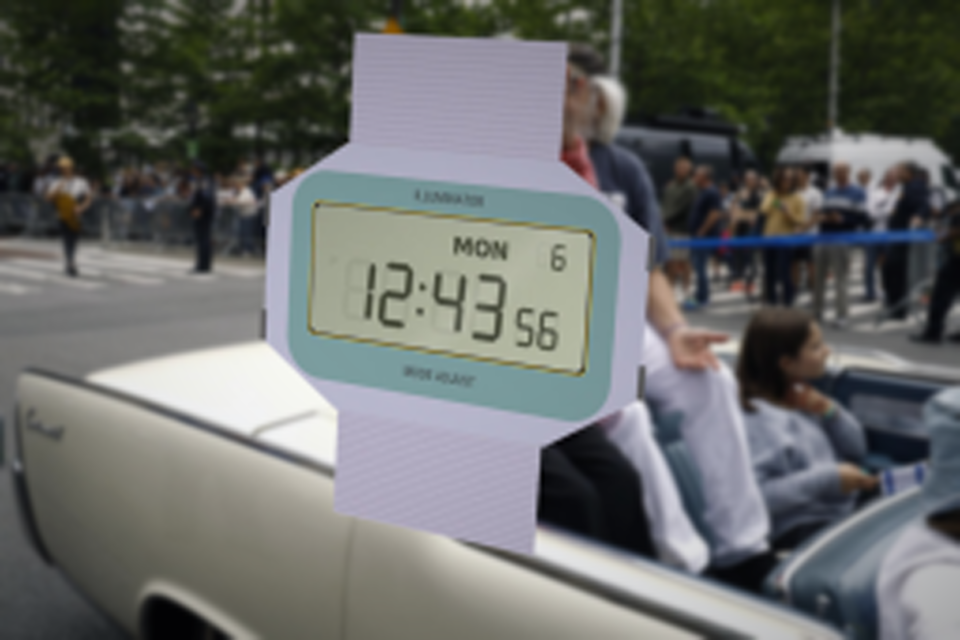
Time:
{"hour": 12, "minute": 43, "second": 56}
